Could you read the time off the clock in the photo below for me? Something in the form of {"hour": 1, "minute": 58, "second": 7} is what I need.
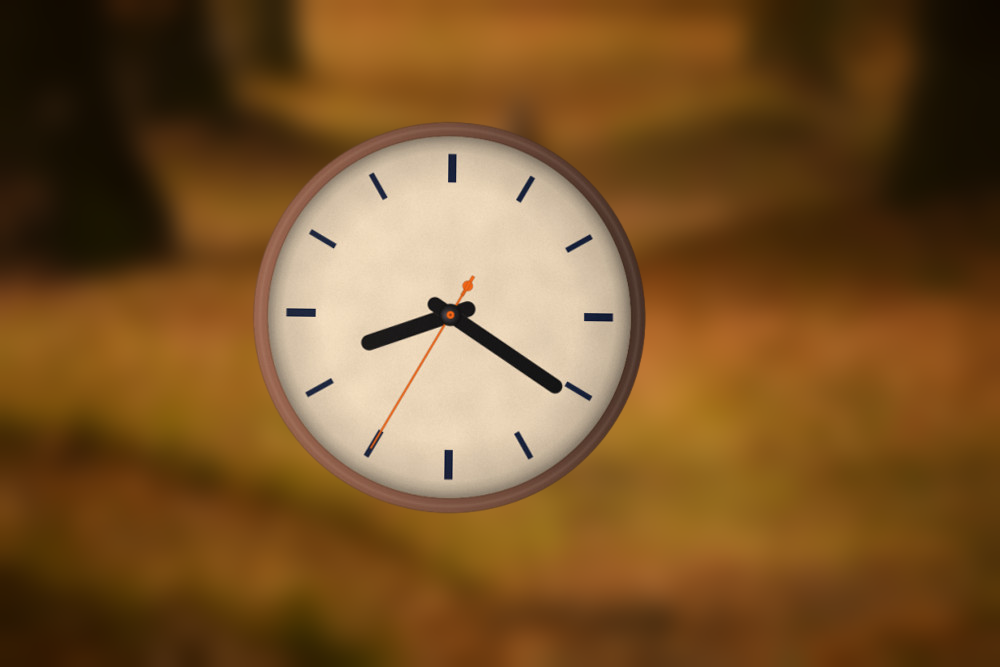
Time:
{"hour": 8, "minute": 20, "second": 35}
